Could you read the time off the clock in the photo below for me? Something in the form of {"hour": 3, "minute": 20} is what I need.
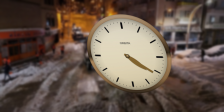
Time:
{"hour": 4, "minute": 21}
